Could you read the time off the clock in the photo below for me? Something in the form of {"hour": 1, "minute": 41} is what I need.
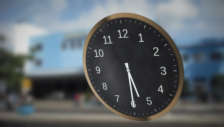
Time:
{"hour": 5, "minute": 30}
